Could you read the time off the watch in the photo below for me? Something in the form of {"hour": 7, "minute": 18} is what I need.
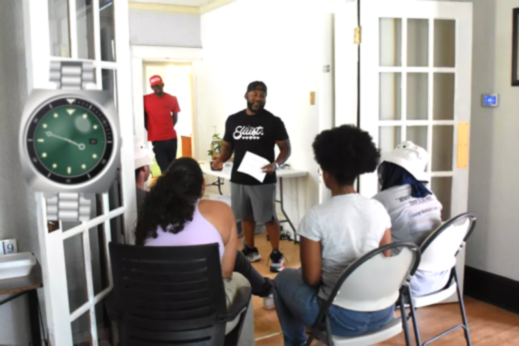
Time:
{"hour": 3, "minute": 48}
